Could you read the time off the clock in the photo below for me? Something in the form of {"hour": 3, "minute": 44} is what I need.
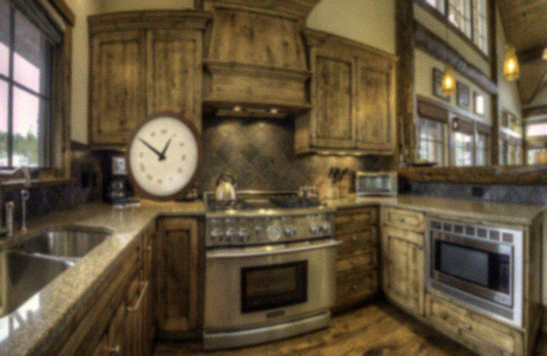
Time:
{"hour": 12, "minute": 50}
